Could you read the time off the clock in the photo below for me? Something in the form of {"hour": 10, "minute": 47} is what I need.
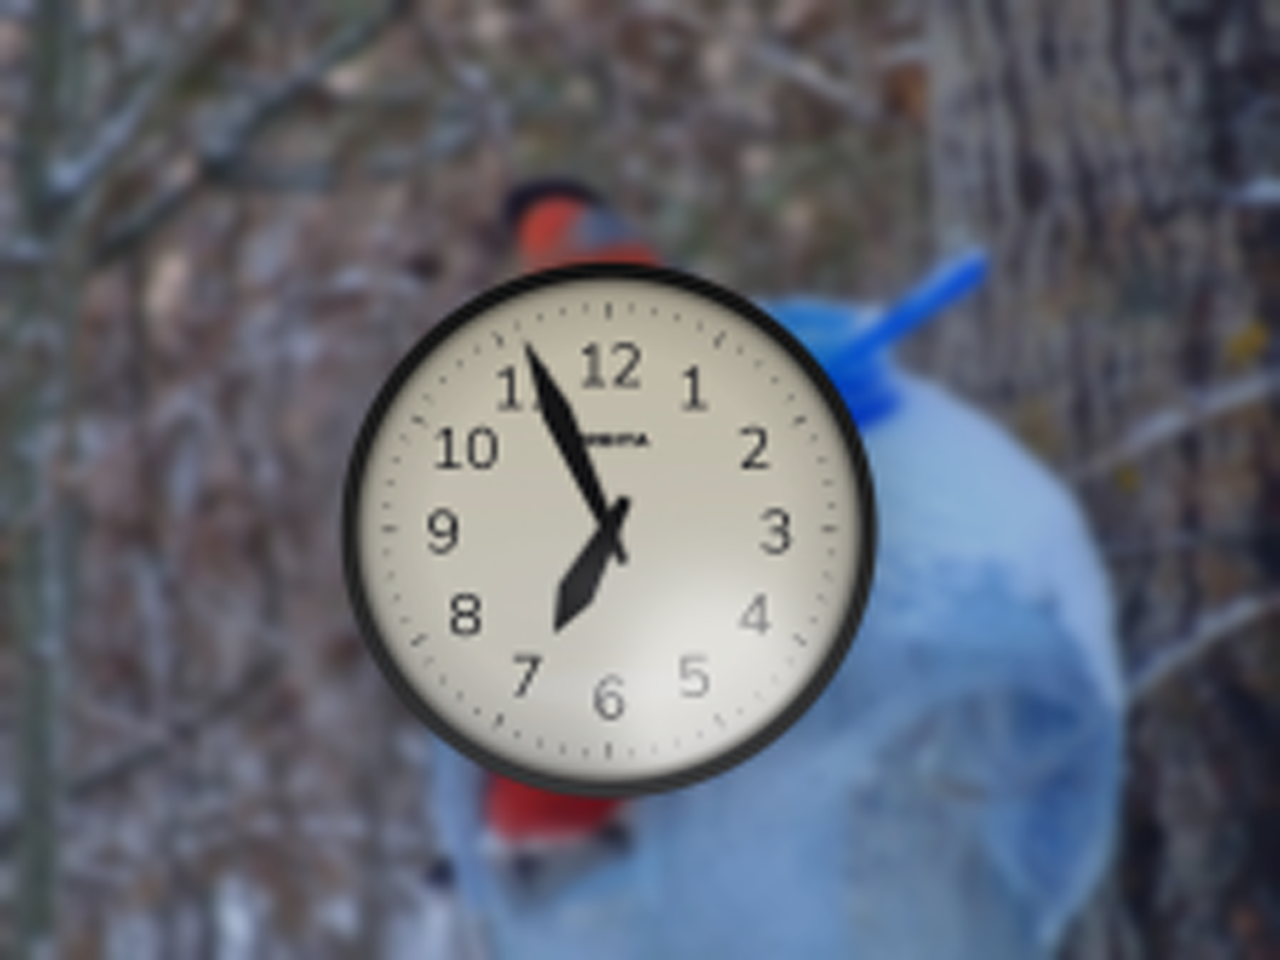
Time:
{"hour": 6, "minute": 56}
